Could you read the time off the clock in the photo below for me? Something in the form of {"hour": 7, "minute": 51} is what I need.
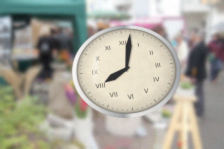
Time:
{"hour": 8, "minute": 2}
